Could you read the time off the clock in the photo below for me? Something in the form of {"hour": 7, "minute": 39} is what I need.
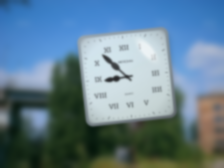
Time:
{"hour": 8, "minute": 53}
